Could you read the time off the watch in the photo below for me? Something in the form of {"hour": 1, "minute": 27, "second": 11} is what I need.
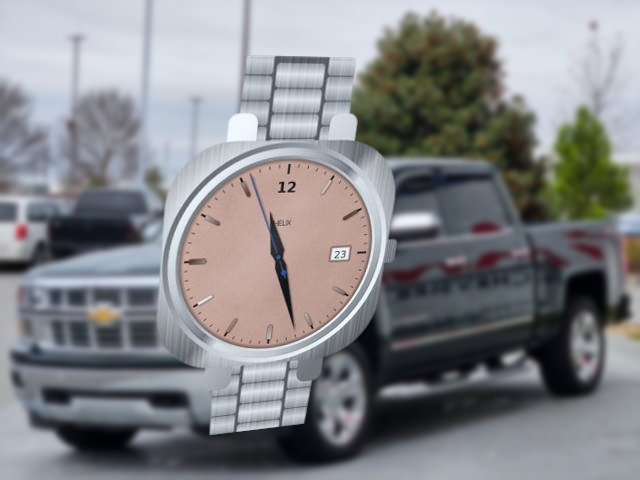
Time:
{"hour": 11, "minute": 26, "second": 56}
